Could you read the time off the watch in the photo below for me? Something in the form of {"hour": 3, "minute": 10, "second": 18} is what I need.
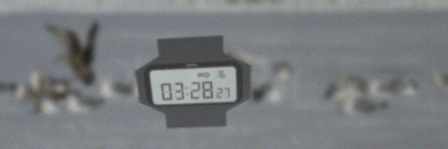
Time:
{"hour": 3, "minute": 28, "second": 27}
